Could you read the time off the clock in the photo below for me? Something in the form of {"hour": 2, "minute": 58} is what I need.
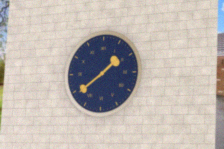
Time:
{"hour": 1, "minute": 39}
